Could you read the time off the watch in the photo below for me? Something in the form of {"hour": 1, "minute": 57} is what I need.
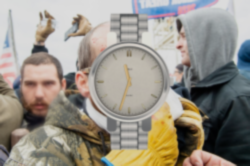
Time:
{"hour": 11, "minute": 33}
